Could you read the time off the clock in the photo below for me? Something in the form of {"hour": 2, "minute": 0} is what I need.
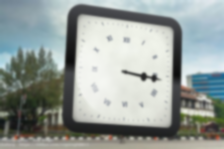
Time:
{"hour": 3, "minute": 16}
